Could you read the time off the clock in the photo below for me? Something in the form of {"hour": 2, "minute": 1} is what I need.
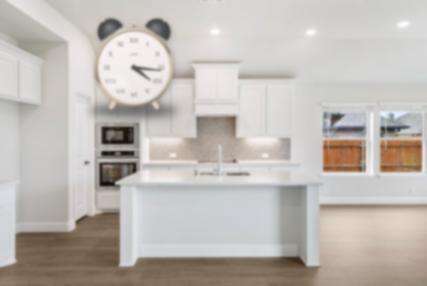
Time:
{"hour": 4, "minute": 16}
